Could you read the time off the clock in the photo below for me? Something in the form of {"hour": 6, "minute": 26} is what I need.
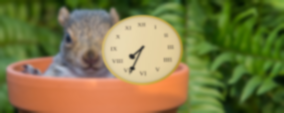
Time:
{"hour": 7, "minute": 34}
